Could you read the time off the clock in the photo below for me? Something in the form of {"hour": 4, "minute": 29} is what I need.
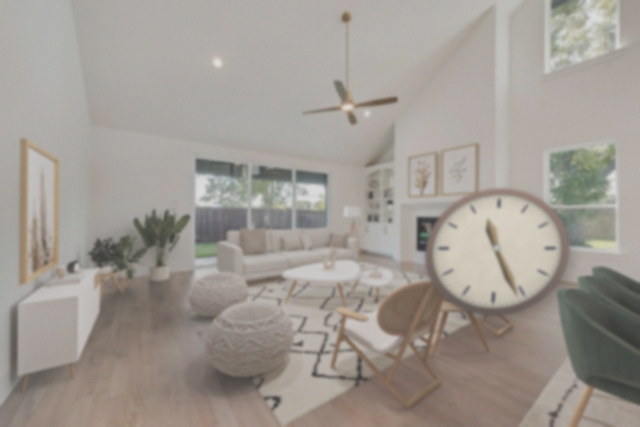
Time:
{"hour": 11, "minute": 26}
